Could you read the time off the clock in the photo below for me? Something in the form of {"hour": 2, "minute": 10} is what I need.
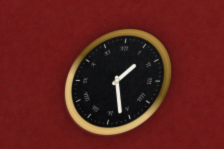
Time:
{"hour": 1, "minute": 27}
